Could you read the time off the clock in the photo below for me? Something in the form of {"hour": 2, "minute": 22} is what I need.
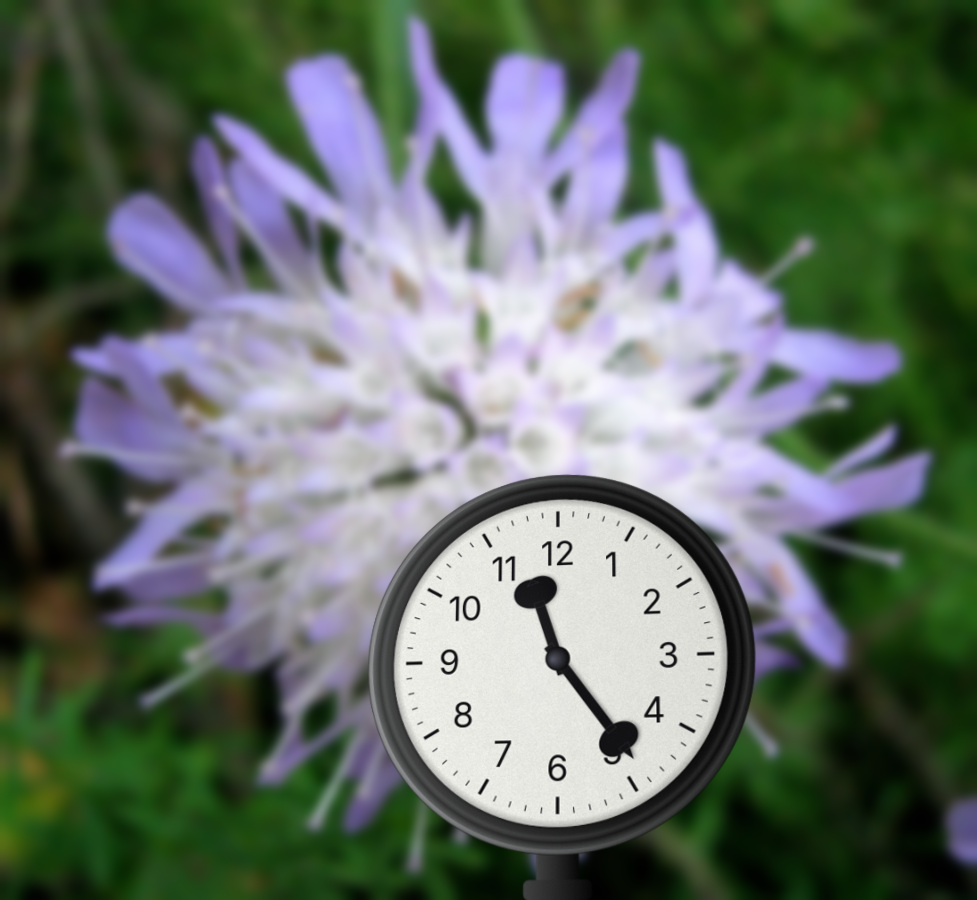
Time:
{"hour": 11, "minute": 24}
